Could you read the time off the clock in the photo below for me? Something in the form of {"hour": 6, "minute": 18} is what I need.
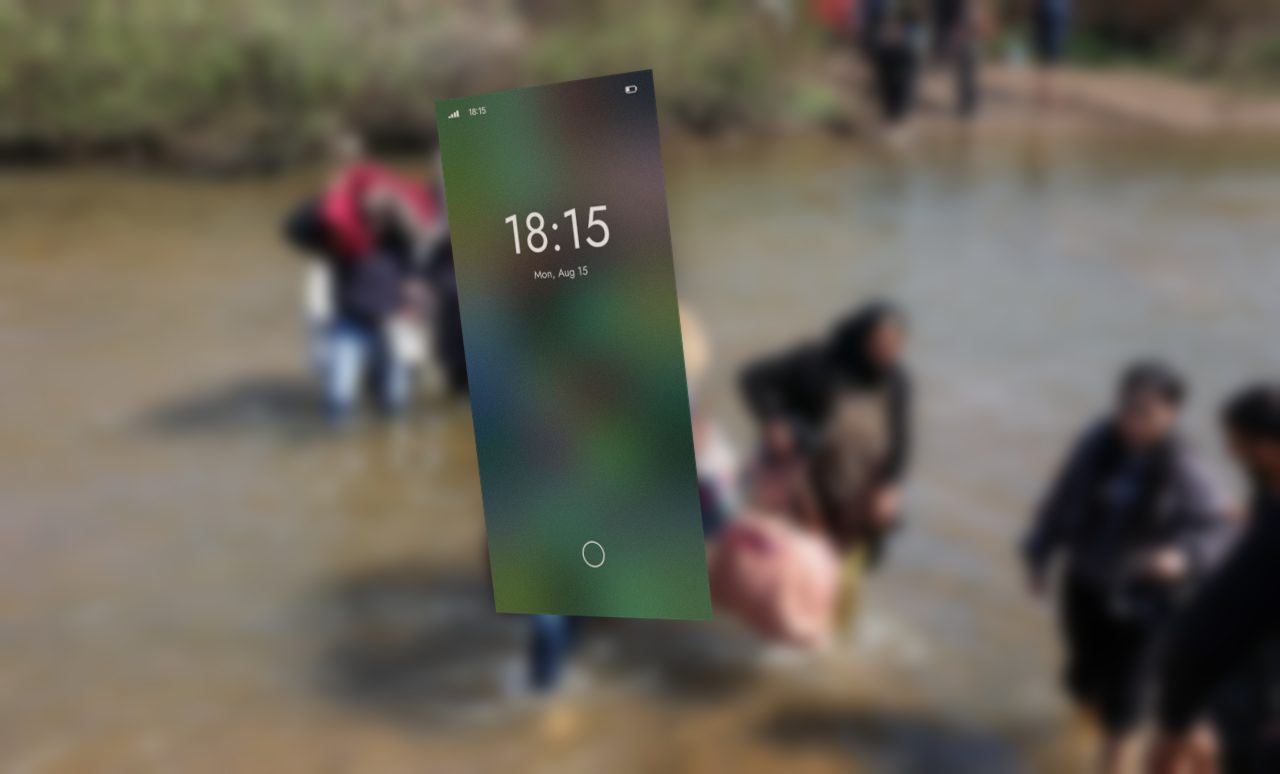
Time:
{"hour": 18, "minute": 15}
